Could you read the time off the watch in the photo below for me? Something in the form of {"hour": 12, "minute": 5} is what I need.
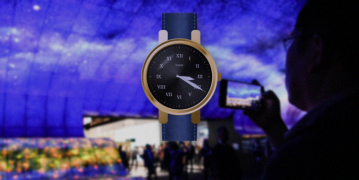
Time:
{"hour": 3, "minute": 20}
